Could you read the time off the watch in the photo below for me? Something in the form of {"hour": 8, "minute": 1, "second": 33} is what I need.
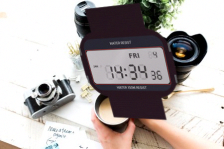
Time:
{"hour": 14, "minute": 34, "second": 36}
